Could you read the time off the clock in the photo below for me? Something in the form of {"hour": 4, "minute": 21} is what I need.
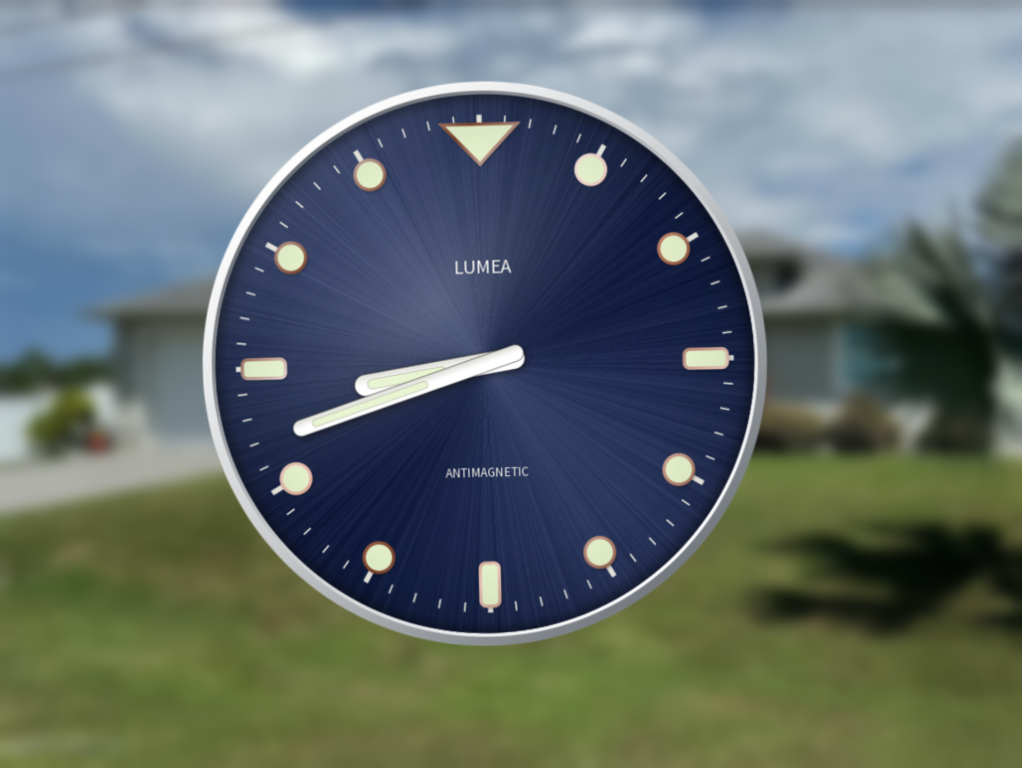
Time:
{"hour": 8, "minute": 42}
